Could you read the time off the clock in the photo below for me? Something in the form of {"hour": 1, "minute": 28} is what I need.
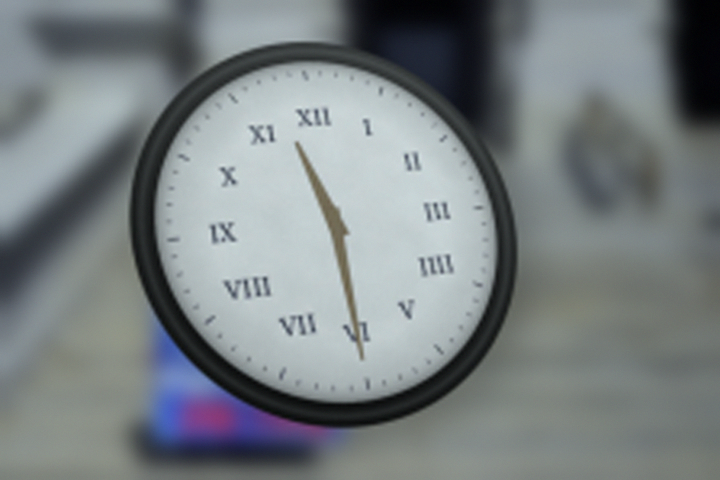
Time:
{"hour": 11, "minute": 30}
